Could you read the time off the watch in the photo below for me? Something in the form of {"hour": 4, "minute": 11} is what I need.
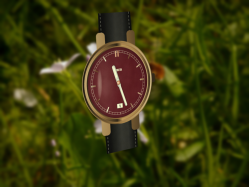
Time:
{"hour": 11, "minute": 27}
